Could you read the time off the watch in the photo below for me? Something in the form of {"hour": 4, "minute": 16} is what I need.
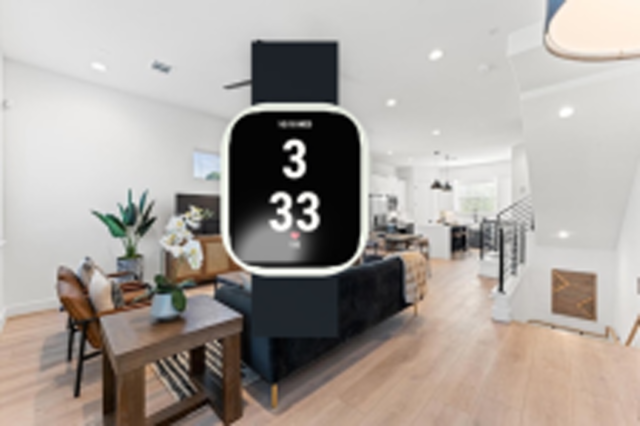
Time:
{"hour": 3, "minute": 33}
